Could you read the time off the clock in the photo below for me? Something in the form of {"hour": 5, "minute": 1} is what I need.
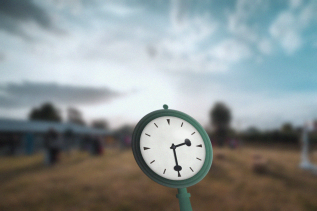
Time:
{"hour": 2, "minute": 30}
